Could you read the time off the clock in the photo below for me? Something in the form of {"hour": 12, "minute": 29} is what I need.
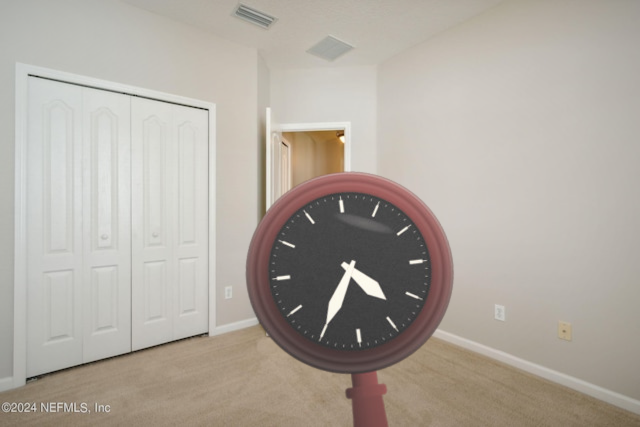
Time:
{"hour": 4, "minute": 35}
